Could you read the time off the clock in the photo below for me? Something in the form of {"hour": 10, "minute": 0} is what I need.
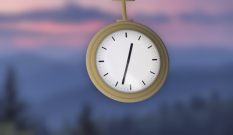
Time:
{"hour": 12, "minute": 33}
